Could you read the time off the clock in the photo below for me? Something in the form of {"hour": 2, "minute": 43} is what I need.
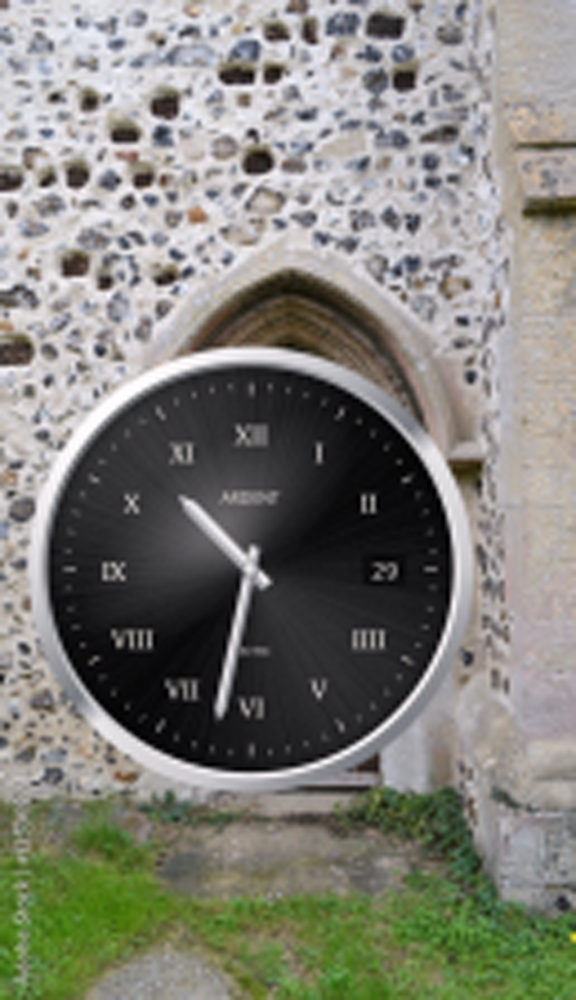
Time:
{"hour": 10, "minute": 32}
